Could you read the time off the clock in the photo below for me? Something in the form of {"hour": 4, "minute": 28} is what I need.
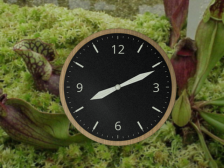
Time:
{"hour": 8, "minute": 11}
